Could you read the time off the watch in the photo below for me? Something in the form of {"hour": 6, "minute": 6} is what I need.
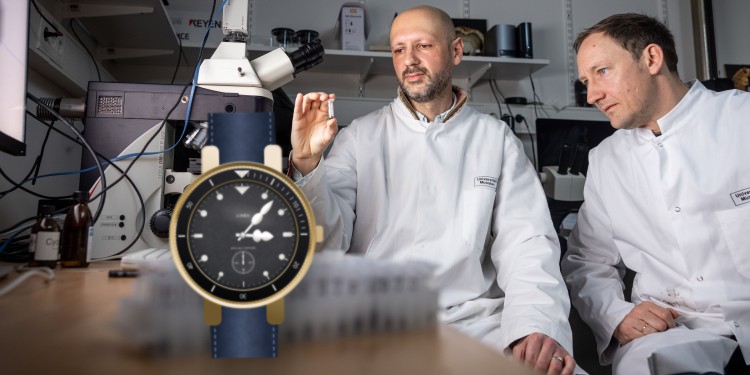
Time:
{"hour": 3, "minute": 7}
